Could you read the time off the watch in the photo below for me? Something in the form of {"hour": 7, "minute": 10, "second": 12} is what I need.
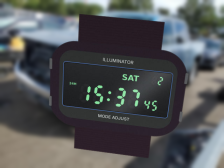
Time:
{"hour": 15, "minute": 37, "second": 45}
